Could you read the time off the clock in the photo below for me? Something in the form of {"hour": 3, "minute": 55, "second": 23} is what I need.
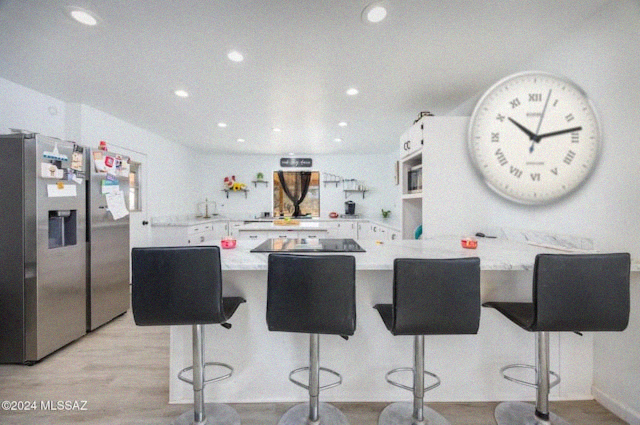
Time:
{"hour": 10, "minute": 13, "second": 3}
